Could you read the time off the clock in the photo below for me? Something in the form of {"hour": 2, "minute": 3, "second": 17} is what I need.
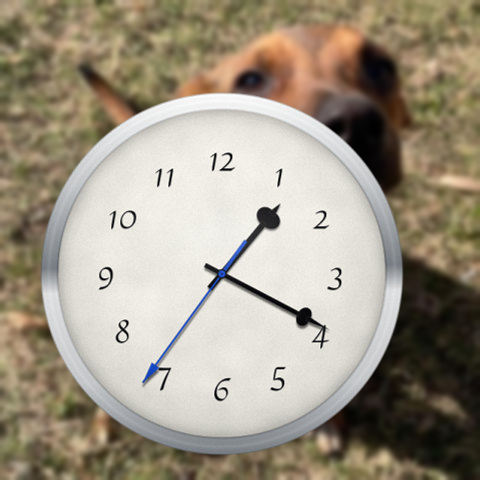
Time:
{"hour": 1, "minute": 19, "second": 36}
